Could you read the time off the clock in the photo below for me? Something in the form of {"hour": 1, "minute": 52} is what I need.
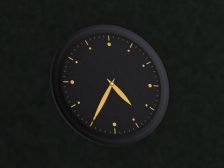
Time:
{"hour": 4, "minute": 35}
